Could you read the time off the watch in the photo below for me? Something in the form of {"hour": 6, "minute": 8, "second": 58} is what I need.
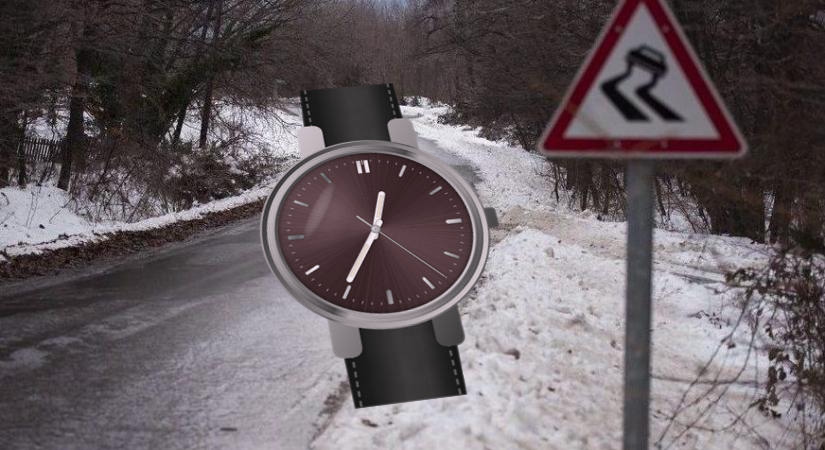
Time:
{"hour": 12, "minute": 35, "second": 23}
